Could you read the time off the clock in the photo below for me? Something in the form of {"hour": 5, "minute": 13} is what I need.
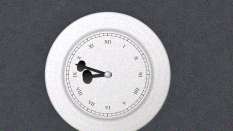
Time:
{"hour": 8, "minute": 48}
